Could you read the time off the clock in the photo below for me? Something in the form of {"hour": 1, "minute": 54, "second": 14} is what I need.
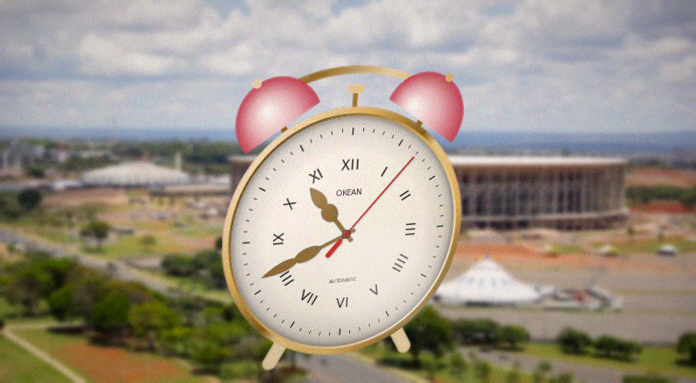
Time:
{"hour": 10, "minute": 41, "second": 7}
